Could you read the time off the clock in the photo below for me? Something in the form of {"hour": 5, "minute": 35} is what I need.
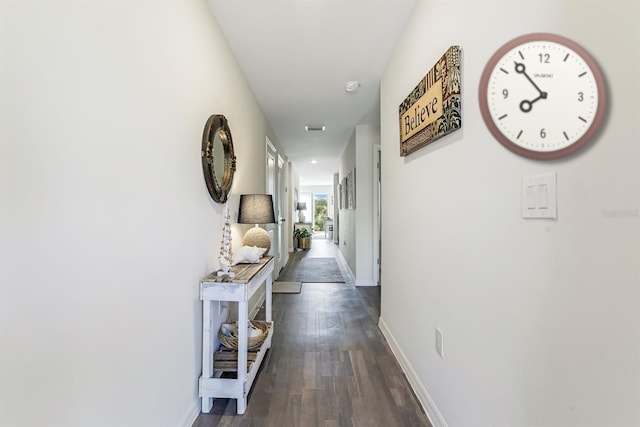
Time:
{"hour": 7, "minute": 53}
